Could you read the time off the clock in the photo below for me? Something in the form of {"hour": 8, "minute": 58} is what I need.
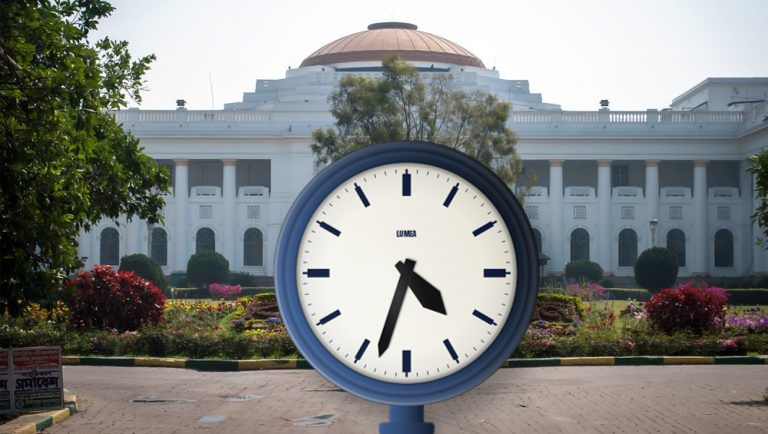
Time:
{"hour": 4, "minute": 33}
